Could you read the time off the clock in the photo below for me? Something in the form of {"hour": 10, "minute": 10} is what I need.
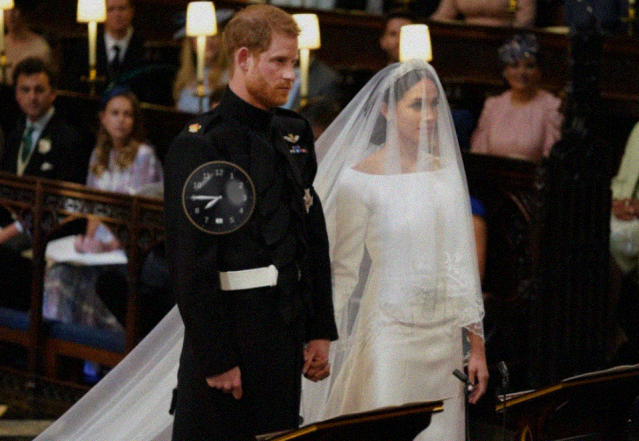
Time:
{"hour": 7, "minute": 45}
